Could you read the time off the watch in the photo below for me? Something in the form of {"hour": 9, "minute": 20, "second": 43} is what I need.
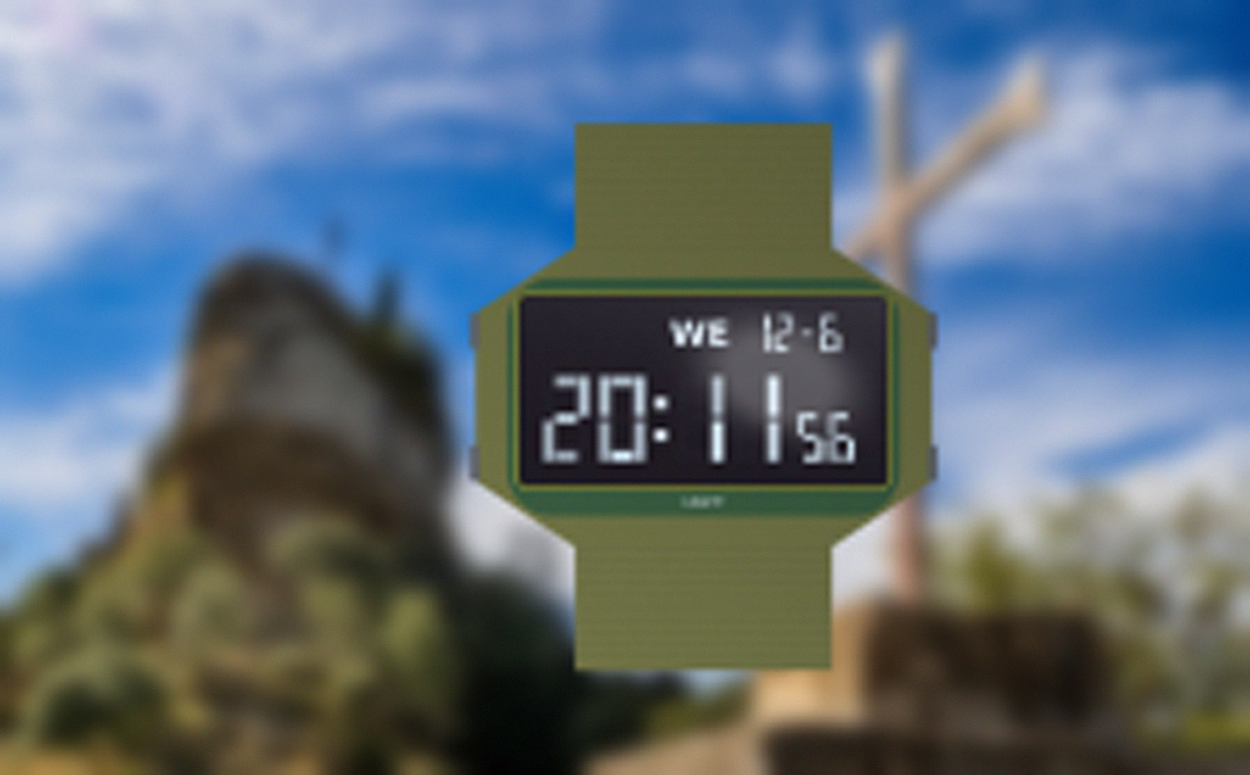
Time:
{"hour": 20, "minute": 11, "second": 56}
